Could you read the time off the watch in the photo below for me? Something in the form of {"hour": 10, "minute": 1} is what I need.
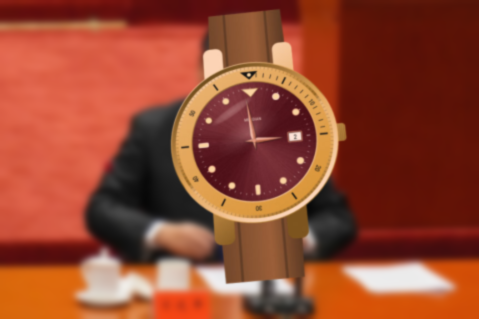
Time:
{"hour": 2, "minute": 59}
